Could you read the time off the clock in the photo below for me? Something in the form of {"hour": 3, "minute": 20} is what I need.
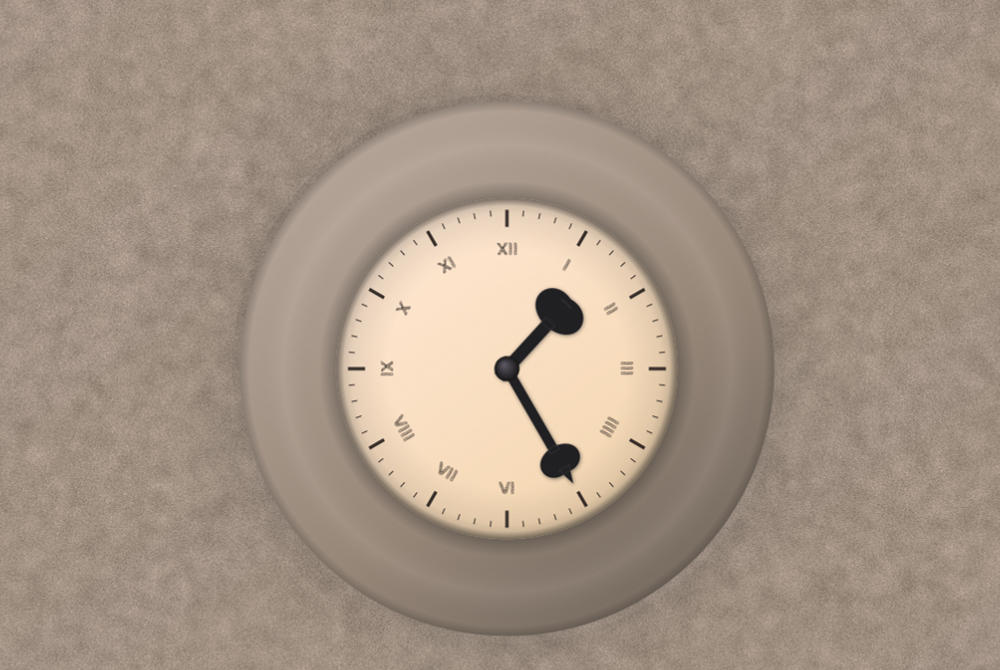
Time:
{"hour": 1, "minute": 25}
